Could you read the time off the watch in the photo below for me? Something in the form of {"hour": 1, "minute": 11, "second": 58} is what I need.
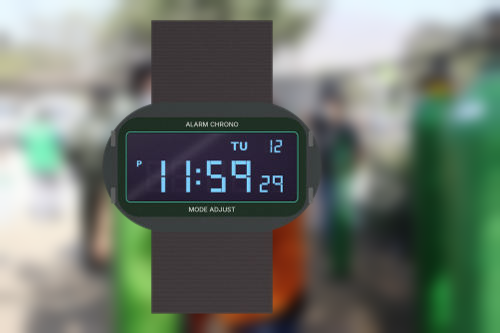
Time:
{"hour": 11, "minute": 59, "second": 29}
